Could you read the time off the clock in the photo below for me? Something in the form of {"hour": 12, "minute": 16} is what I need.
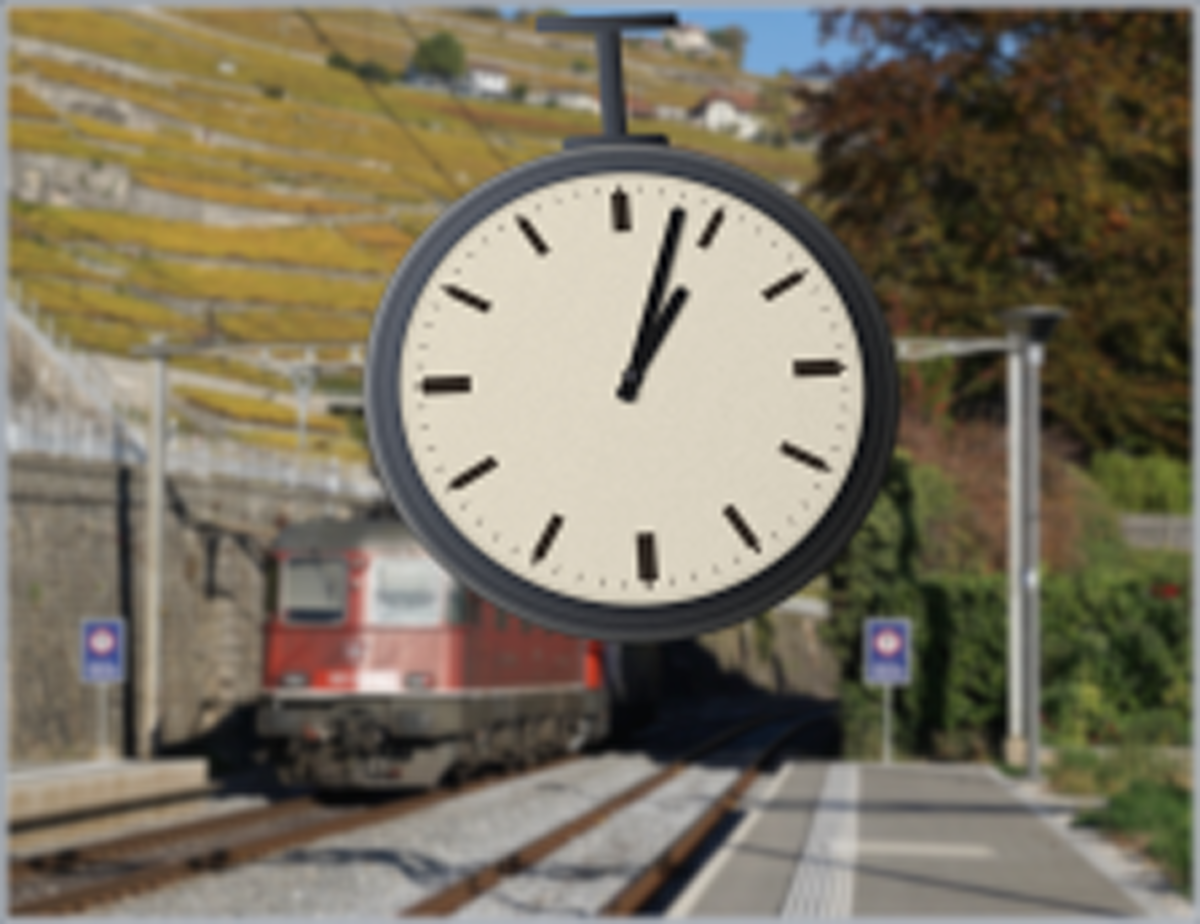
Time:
{"hour": 1, "minute": 3}
